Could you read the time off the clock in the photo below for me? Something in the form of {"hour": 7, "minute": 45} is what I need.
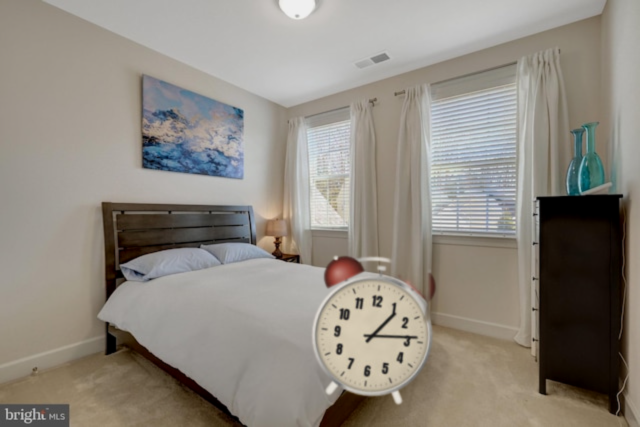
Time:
{"hour": 1, "minute": 14}
